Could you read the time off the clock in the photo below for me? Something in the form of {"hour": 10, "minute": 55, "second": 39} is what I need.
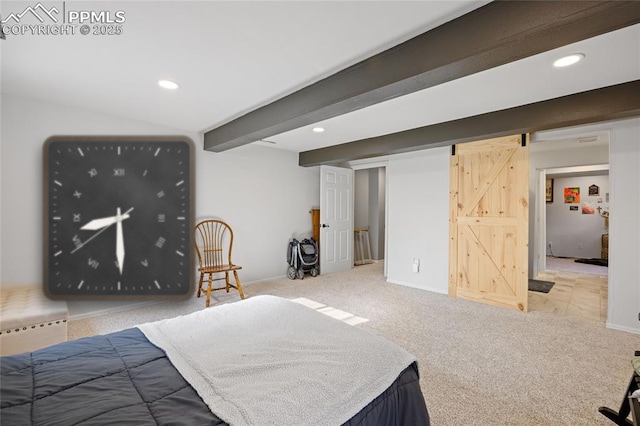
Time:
{"hour": 8, "minute": 29, "second": 39}
